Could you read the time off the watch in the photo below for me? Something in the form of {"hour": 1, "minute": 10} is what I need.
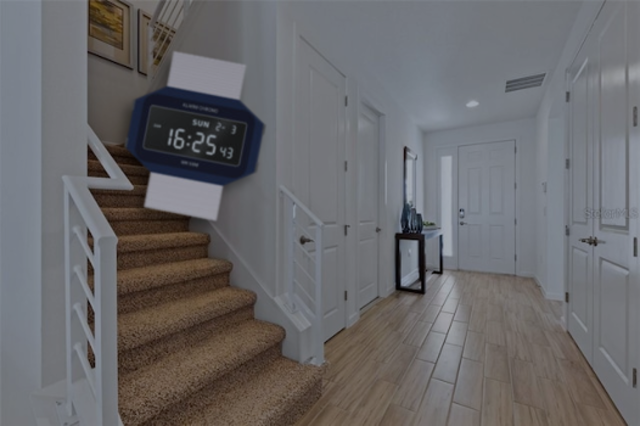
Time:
{"hour": 16, "minute": 25}
